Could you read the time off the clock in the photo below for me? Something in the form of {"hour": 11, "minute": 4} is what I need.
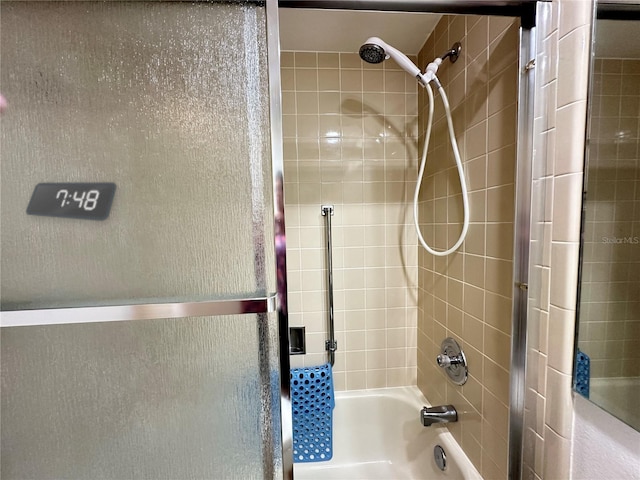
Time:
{"hour": 7, "minute": 48}
